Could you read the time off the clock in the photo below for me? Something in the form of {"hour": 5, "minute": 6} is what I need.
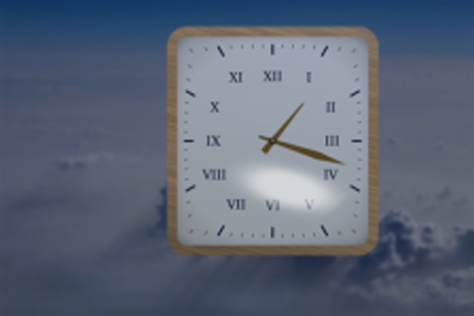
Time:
{"hour": 1, "minute": 18}
